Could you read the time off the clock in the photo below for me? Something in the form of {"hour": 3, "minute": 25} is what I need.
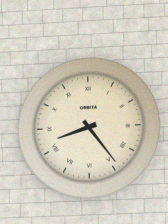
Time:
{"hour": 8, "minute": 24}
